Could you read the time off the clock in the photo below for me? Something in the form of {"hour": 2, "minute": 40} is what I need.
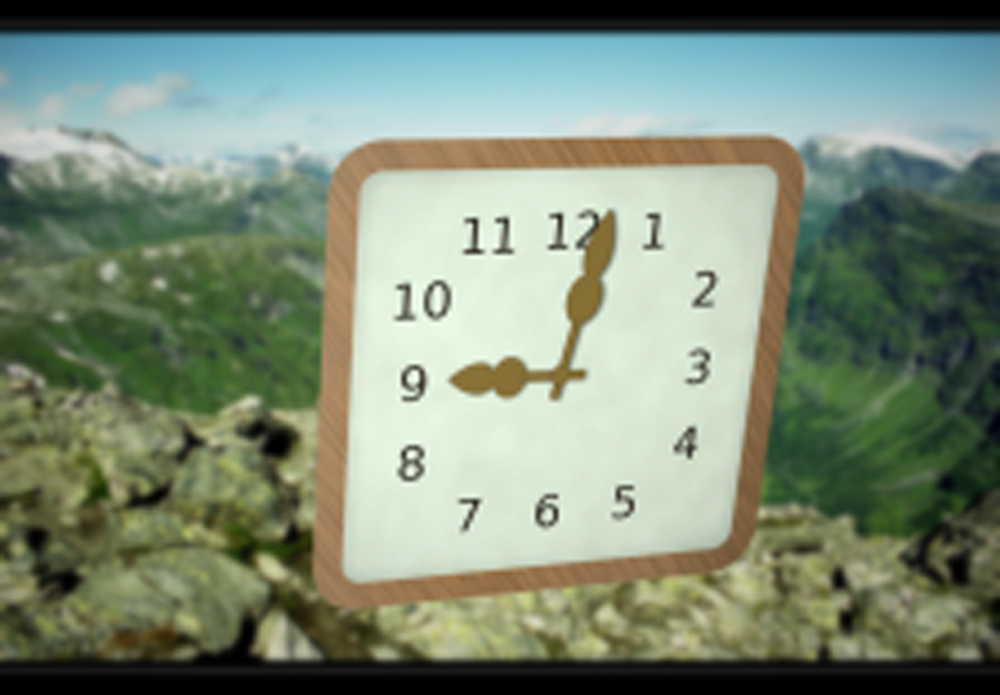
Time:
{"hour": 9, "minute": 2}
